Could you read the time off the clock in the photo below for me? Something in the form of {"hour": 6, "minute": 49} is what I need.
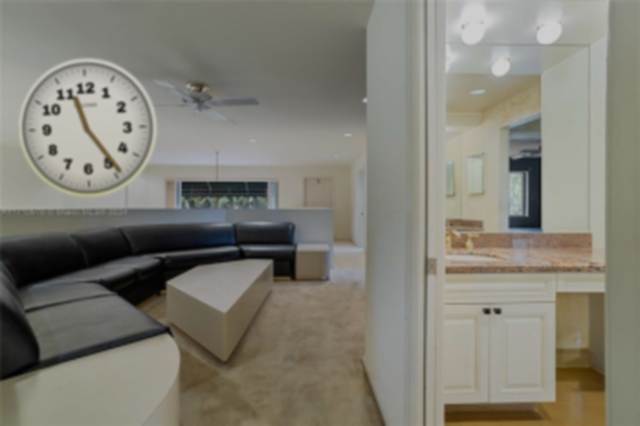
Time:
{"hour": 11, "minute": 24}
